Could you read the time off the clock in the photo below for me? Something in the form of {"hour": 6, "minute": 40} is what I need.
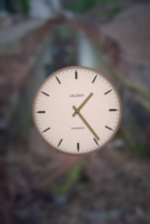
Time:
{"hour": 1, "minute": 24}
